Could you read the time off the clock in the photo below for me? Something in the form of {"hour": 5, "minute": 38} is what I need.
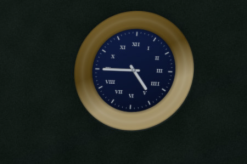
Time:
{"hour": 4, "minute": 45}
